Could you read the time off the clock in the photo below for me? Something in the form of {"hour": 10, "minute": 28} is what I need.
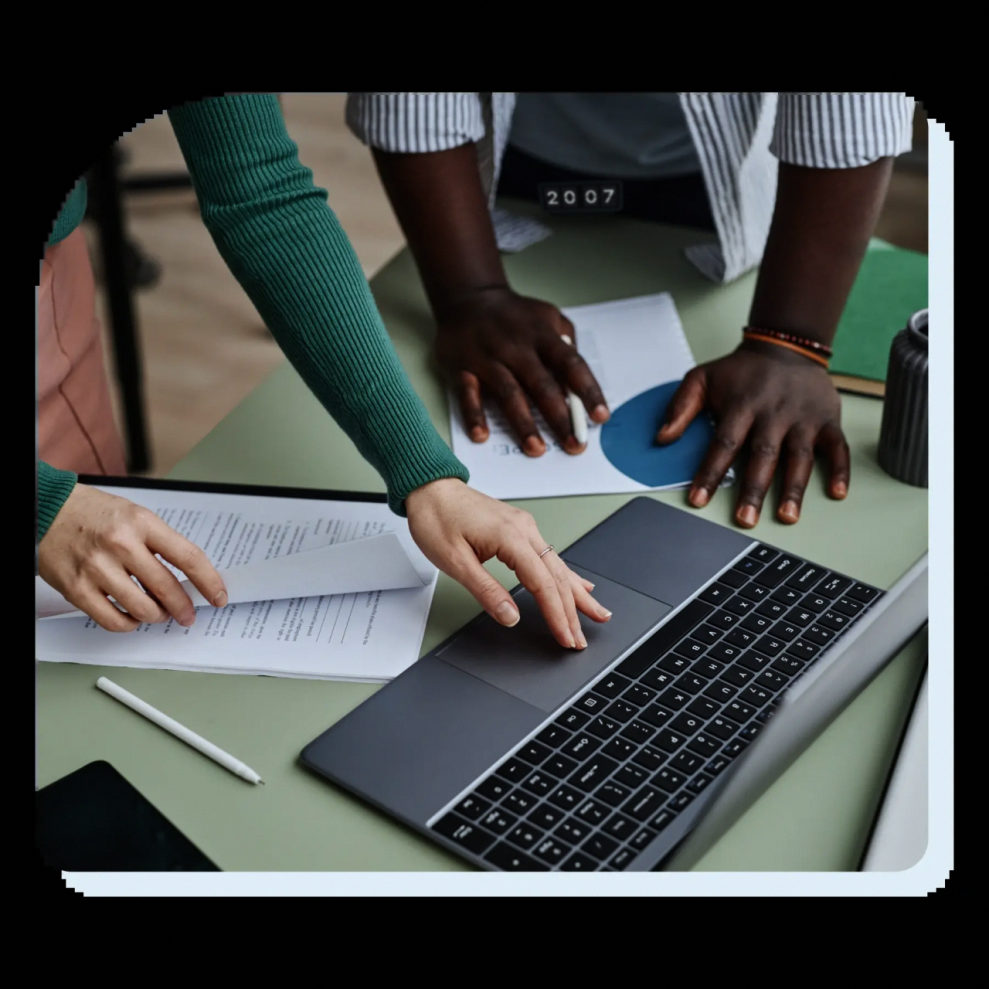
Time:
{"hour": 20, "minute": 7}
